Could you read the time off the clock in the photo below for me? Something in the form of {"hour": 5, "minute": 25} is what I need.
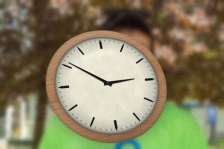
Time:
{"hour": 2, "minute": 51}
